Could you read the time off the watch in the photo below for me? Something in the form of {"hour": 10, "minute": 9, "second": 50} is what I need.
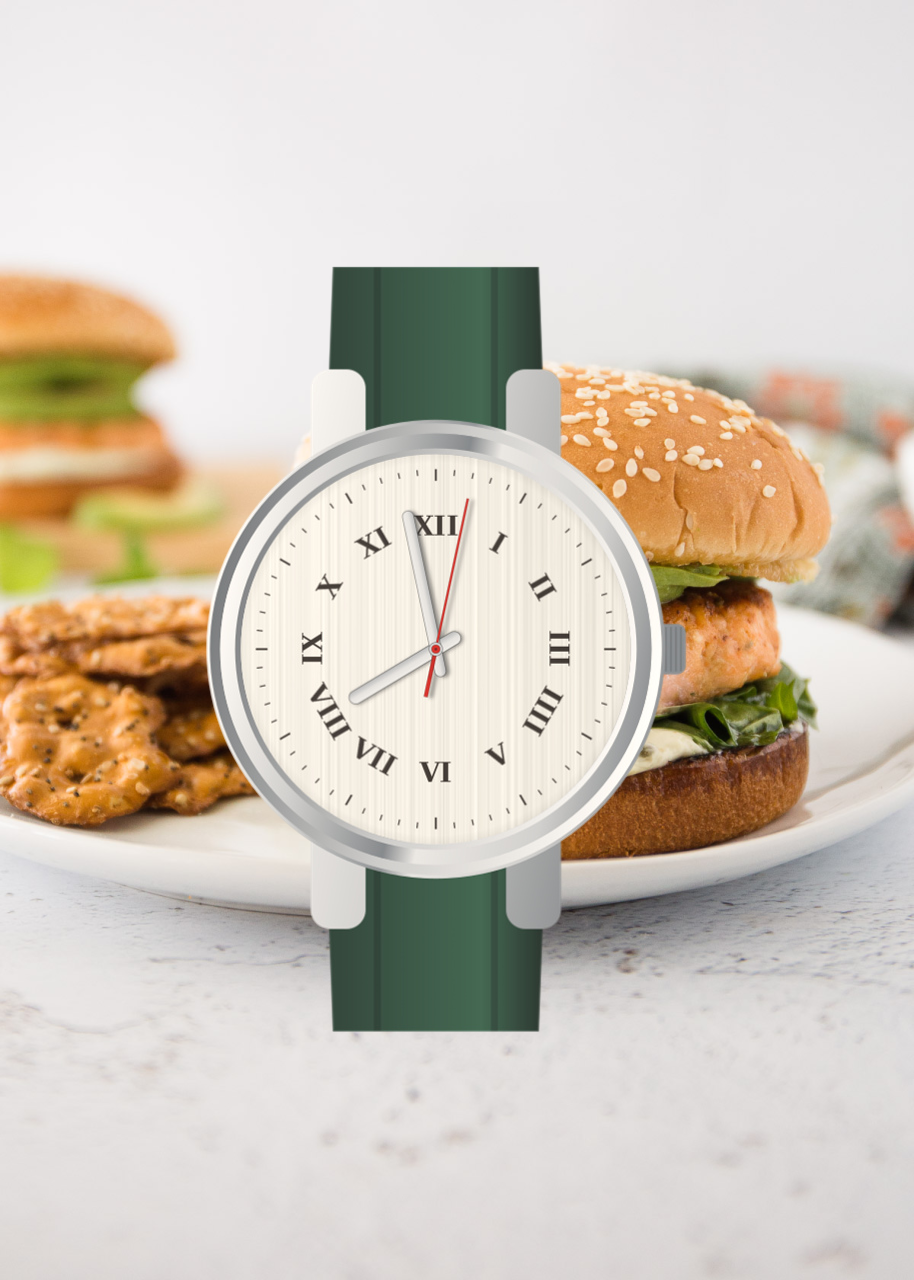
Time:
{"hour": 7, "minute": 58, "second": 2}
